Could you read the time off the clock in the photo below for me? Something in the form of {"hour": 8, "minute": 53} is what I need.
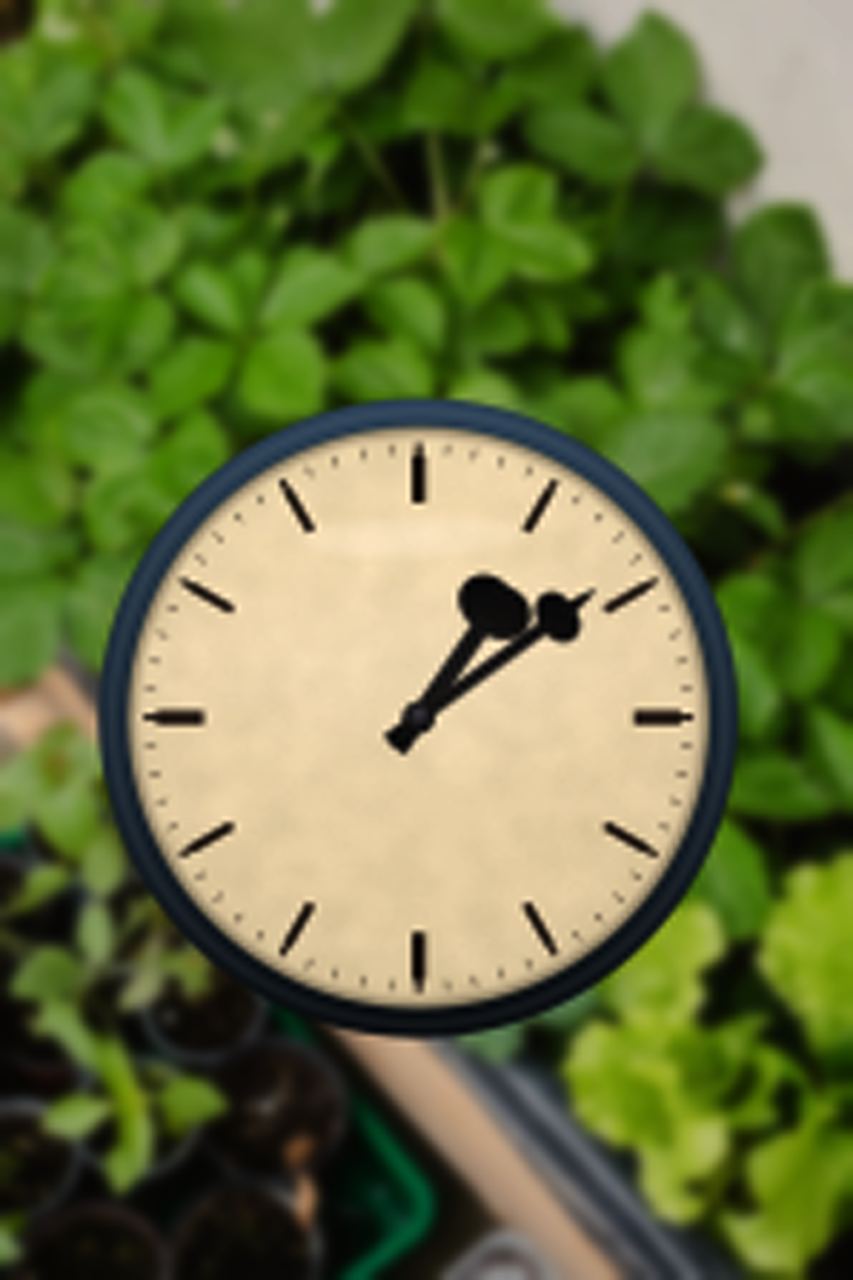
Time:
{"hour": 1, "minute": 9}
